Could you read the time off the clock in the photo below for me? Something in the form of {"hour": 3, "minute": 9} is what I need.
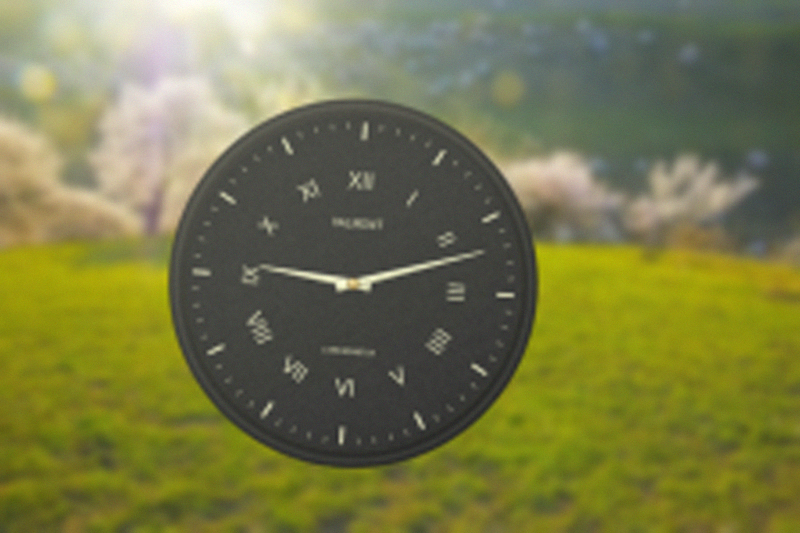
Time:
{"hour": 9, "minute": 12}
